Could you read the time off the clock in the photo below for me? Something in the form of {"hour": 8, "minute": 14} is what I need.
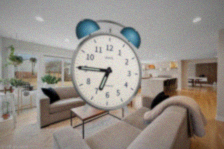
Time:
{"hour": 6, "minute": 45}
